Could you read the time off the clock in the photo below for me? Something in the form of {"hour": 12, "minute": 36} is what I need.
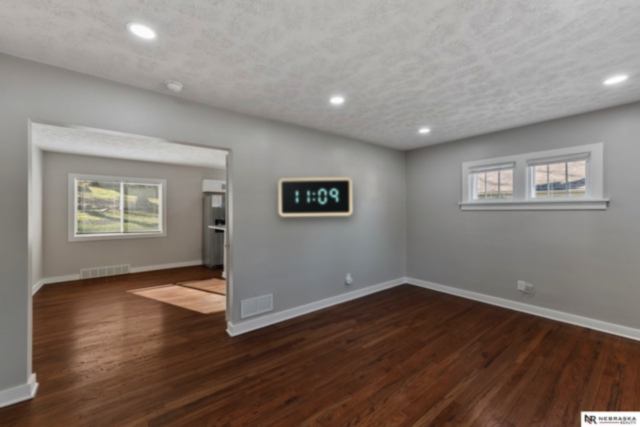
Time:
{"hour": 11, "minute": 9}
